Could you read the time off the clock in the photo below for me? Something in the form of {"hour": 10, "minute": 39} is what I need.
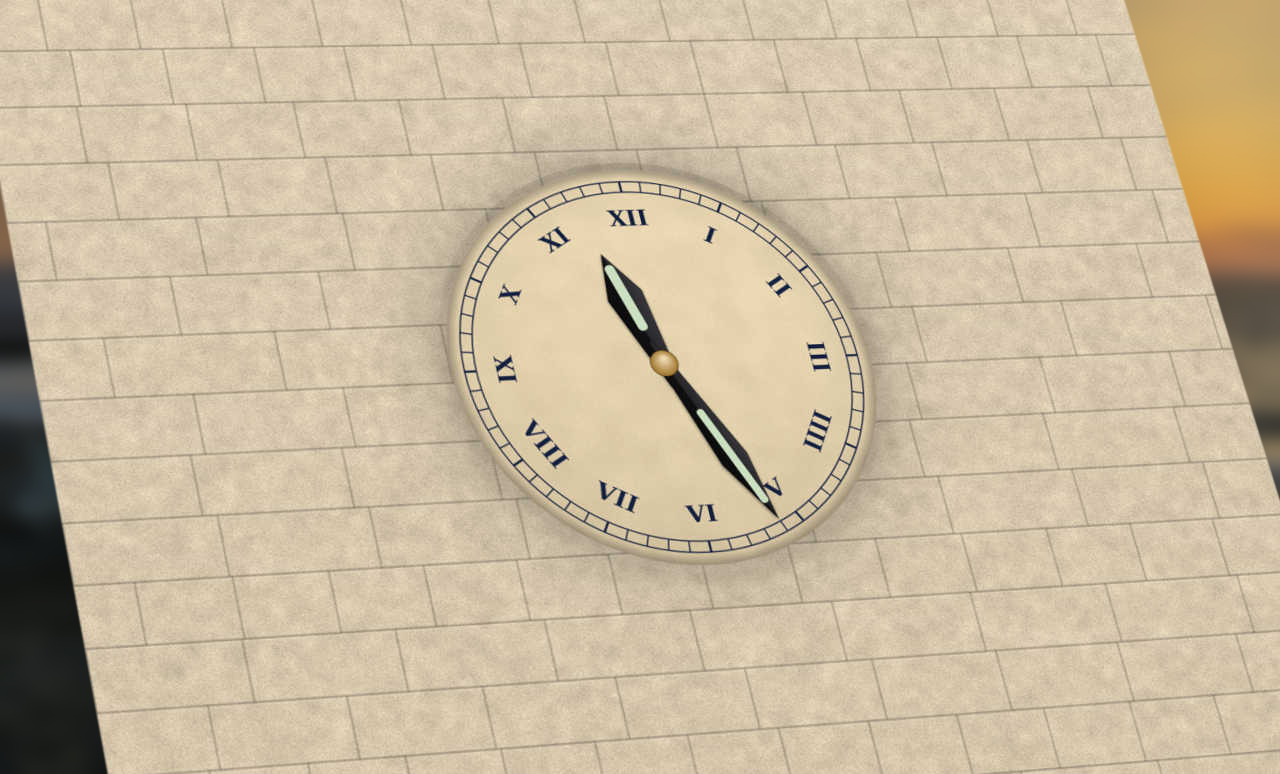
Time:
{"hour": 11, "minute": 26}
